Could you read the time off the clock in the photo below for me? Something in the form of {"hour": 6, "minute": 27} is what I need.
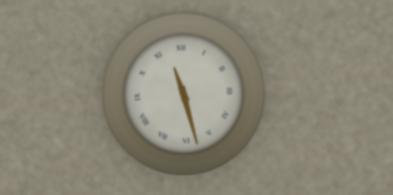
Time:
{"hour": 11, "minute": 28}
